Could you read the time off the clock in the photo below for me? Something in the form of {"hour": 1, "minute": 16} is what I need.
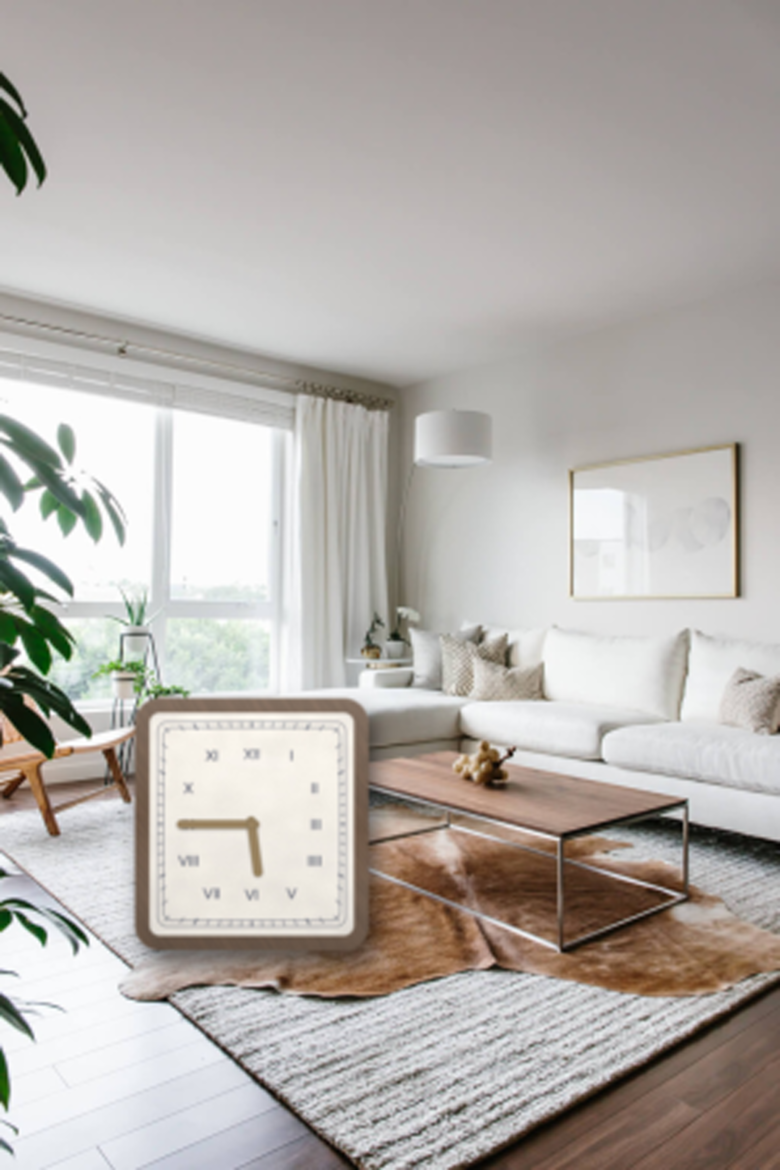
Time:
{"hour": 5, "minute": 45}
